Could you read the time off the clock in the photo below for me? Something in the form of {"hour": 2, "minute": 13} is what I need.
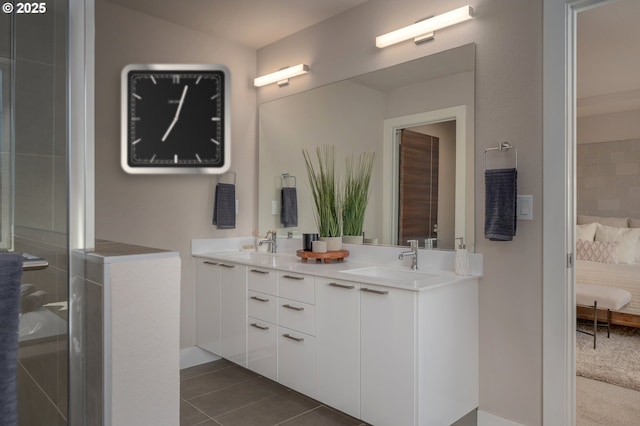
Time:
{"hour": 7, "minute": 3}
